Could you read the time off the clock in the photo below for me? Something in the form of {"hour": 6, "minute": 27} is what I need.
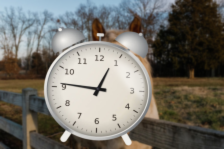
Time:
{"hour": 12, "minute": 46}
